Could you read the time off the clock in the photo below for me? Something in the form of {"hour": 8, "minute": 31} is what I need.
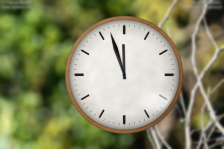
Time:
{"hour": 11, "minute": 57}
